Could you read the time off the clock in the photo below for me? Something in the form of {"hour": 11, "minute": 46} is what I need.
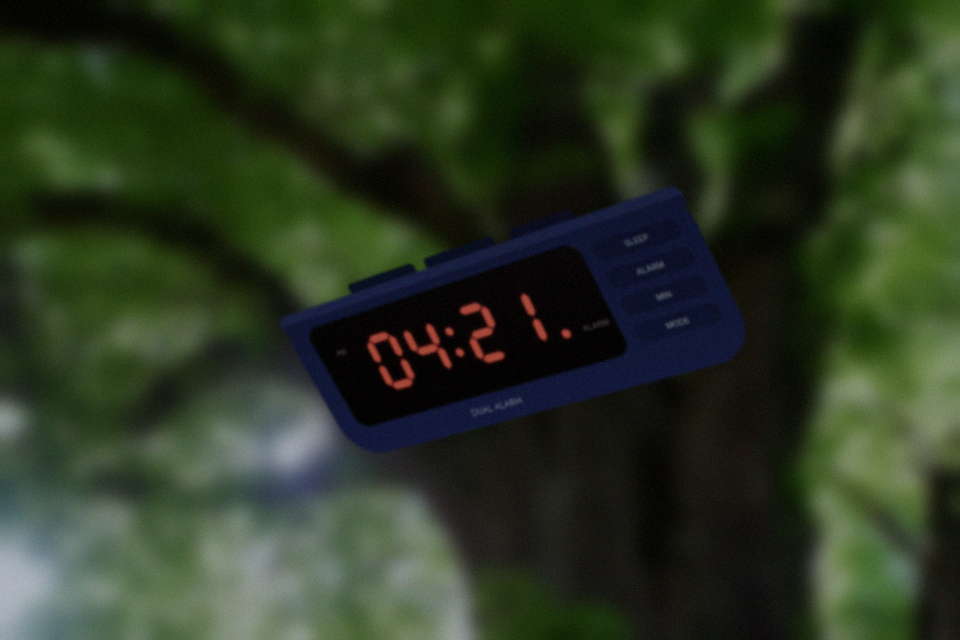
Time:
{"hour": 4, "minute": 21}
